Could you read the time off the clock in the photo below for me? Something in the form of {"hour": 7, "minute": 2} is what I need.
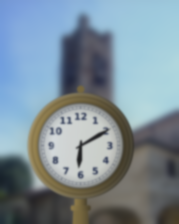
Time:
{"hour": 6, "minute": 10}
